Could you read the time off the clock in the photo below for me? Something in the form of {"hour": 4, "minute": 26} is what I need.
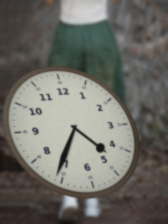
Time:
{"hour": 4, "minute": 36}
